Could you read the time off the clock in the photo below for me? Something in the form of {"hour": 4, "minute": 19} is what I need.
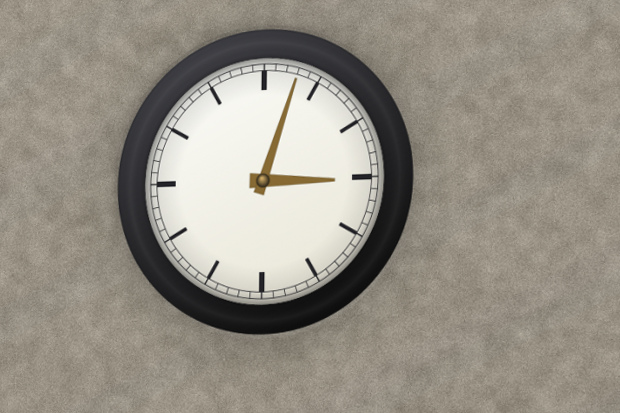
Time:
{"hour": 3, "minute": 3}
